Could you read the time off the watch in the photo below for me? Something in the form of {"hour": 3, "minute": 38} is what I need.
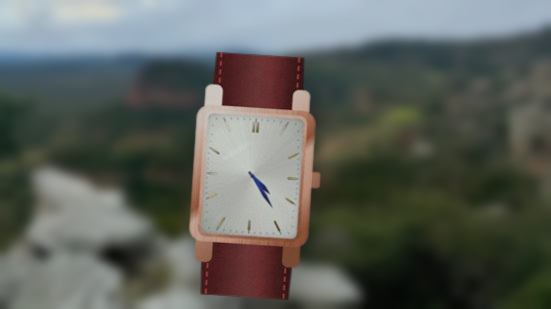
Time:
{"hour": 4, "minute": 24}
